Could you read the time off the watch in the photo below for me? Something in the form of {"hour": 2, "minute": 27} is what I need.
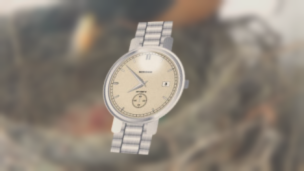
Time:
{"hour": 7, "minute": 52}
